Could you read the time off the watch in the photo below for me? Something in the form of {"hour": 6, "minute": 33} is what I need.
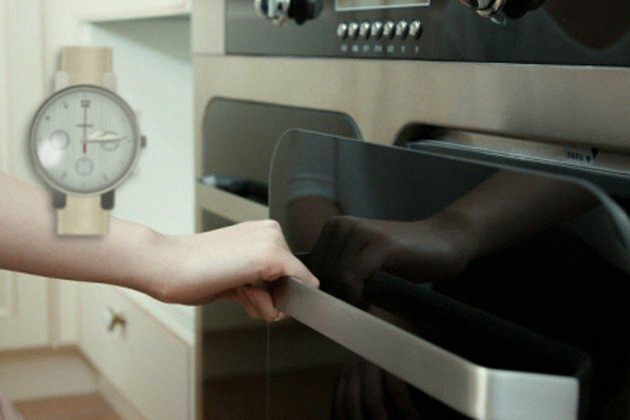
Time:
{"hour": 2, "minute": 14}
